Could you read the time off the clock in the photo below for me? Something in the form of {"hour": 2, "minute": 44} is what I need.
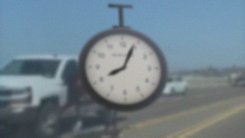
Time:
{"hour": 8, "minute": 4}
